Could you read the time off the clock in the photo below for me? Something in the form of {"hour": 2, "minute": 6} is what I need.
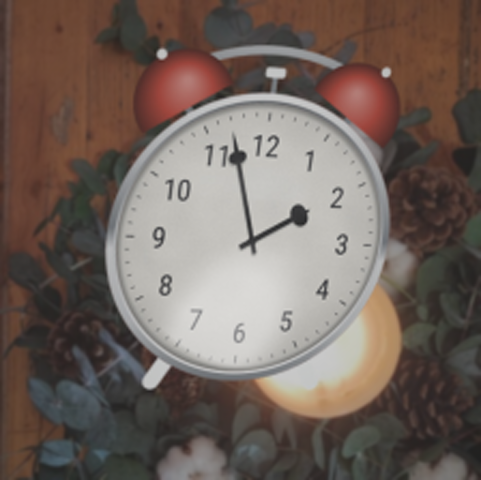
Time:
{"hour": 1, "minute": 57}
